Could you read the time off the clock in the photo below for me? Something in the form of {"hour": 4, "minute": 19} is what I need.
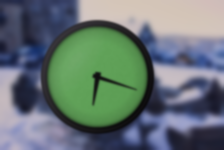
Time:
{"hour": 6, "minute": 18}
